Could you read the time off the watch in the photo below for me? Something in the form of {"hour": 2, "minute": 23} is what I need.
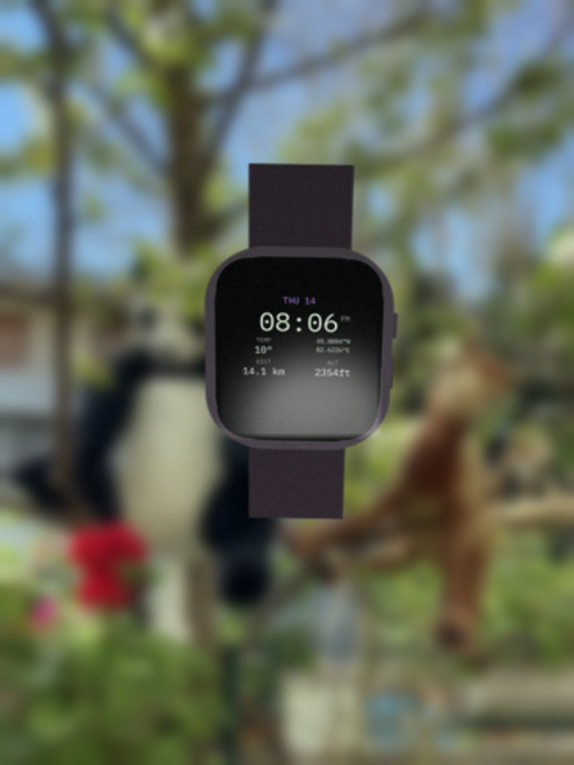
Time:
{"hour": 8, "minute": 6}
